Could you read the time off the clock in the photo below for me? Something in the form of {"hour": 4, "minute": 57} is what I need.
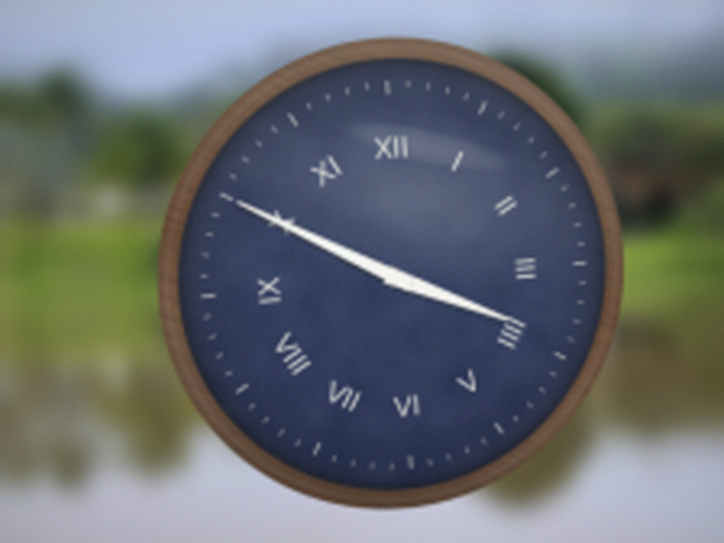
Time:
{"hour": 3, "minute": 50}
